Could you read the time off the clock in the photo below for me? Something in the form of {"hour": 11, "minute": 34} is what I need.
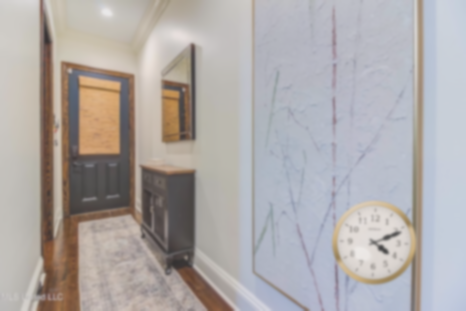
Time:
{"hour": 4, "minute": 11}
